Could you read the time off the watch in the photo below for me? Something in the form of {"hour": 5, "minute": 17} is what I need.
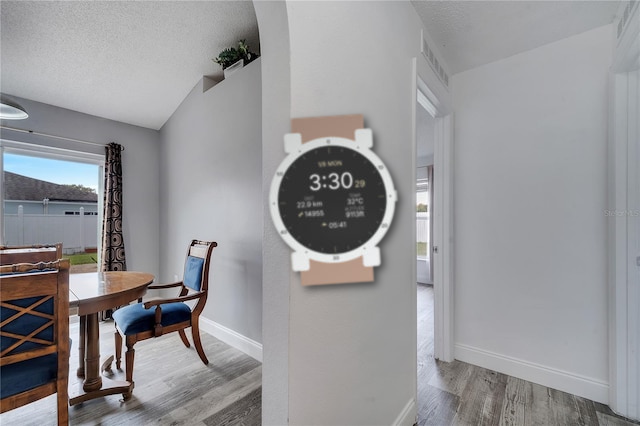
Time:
{"hour": 3, "minute": 30}
